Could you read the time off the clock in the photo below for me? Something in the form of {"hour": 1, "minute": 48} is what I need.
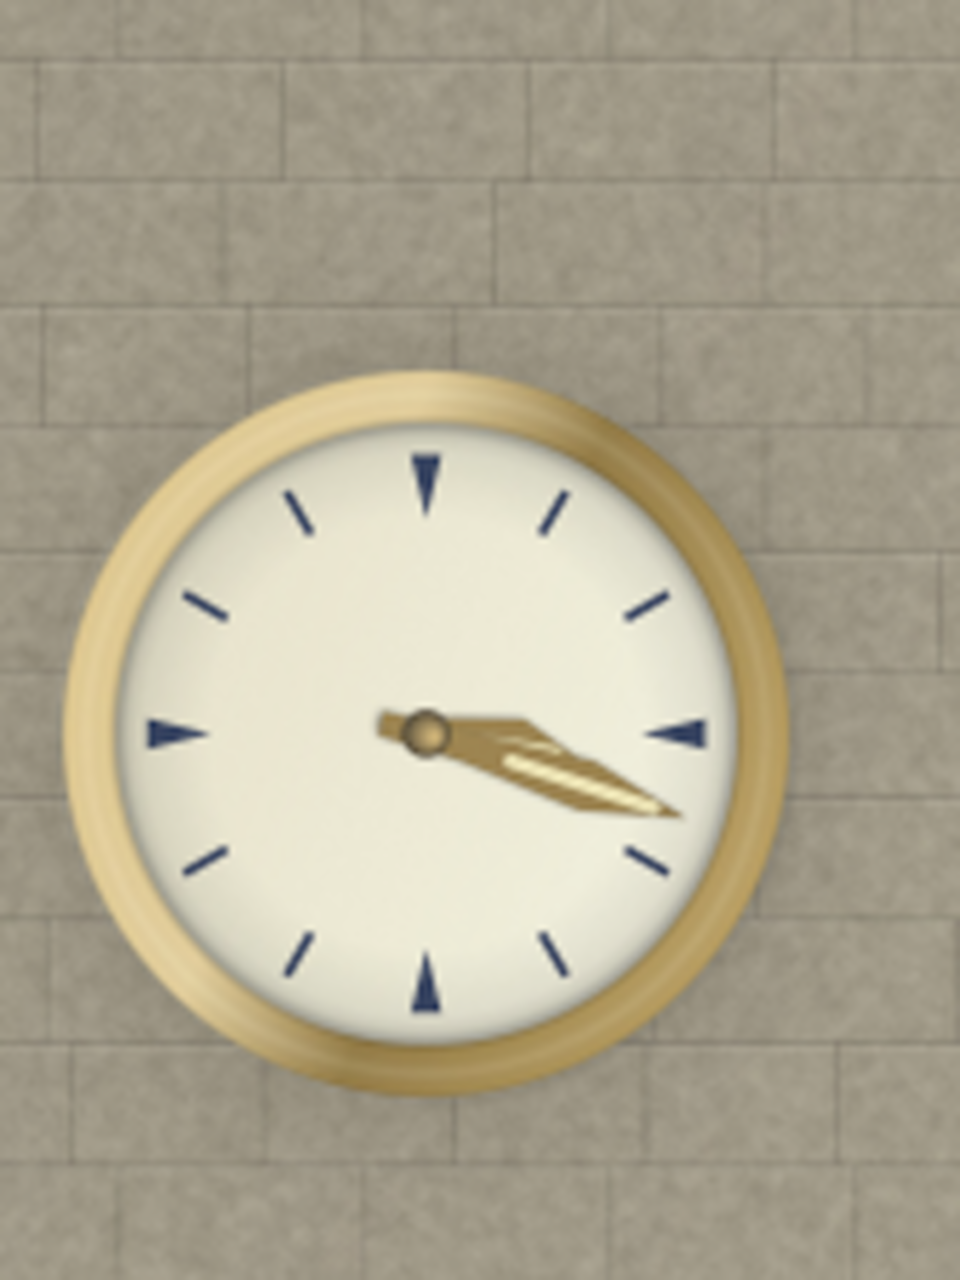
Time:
{"hour": 3, "minute": 18}
